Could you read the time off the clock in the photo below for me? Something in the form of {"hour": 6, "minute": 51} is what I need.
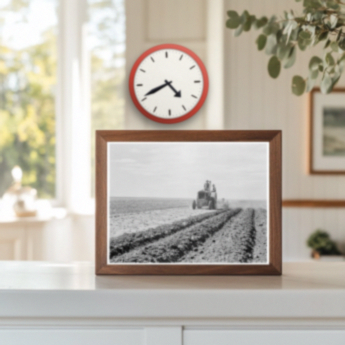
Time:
{"hour": 4, "minute": 41}
